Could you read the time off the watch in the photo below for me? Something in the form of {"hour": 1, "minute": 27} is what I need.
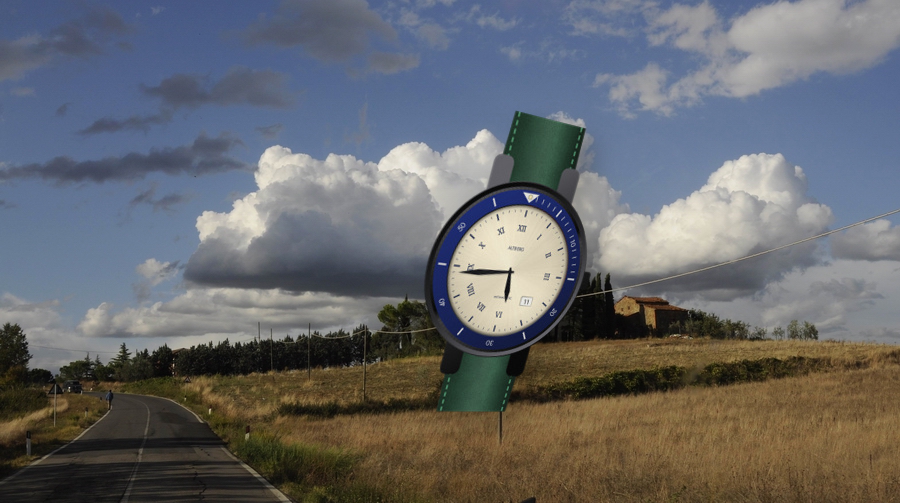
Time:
{"hour": 5, "minute": 44}
